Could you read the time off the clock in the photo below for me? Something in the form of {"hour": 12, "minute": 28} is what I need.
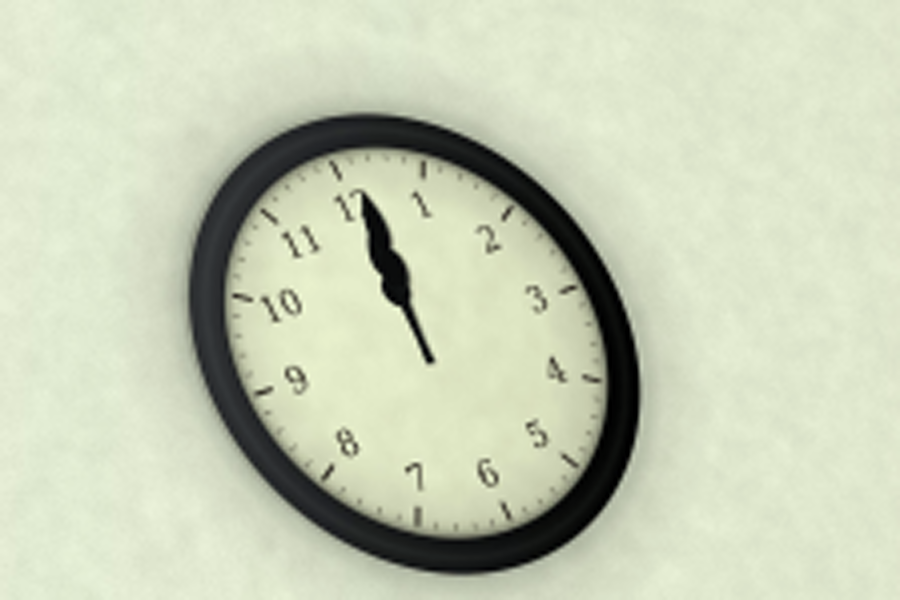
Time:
{"hour": 12, "minute": 1}
